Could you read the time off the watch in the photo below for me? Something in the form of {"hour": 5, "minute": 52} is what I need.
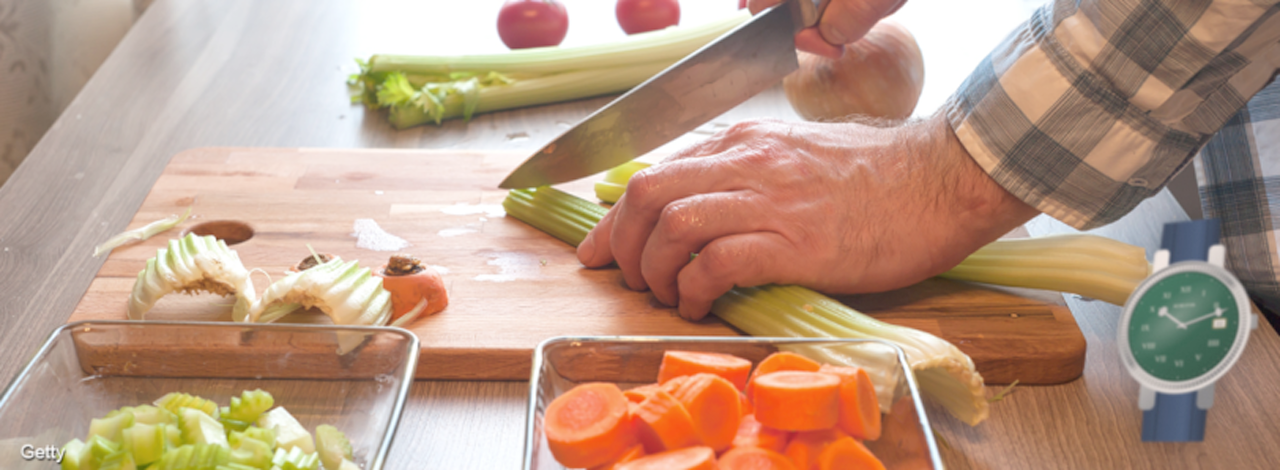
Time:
{"hour": 10, "minute": 12}
